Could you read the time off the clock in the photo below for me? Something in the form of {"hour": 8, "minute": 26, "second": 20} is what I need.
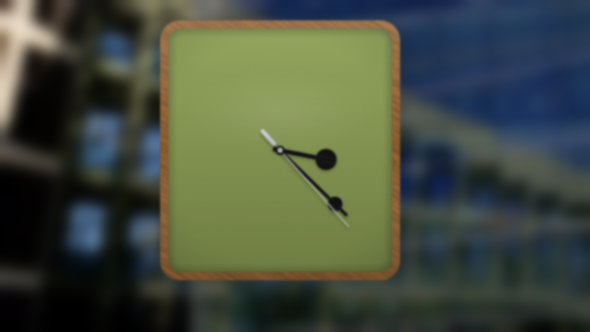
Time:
{"hour": 3, "minute": 22, "second": 23}
